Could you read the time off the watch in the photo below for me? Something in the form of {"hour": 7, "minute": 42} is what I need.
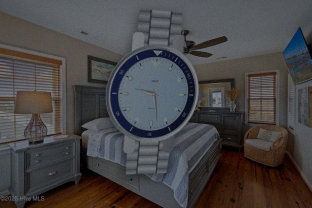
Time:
{"hour": 9, "minute": 28}
